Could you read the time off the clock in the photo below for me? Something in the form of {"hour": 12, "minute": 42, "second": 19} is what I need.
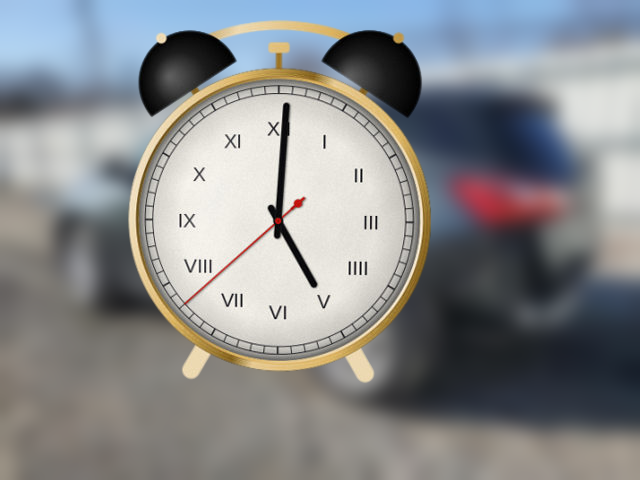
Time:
{"hour": 5, "minute": 0, "second": 38}
